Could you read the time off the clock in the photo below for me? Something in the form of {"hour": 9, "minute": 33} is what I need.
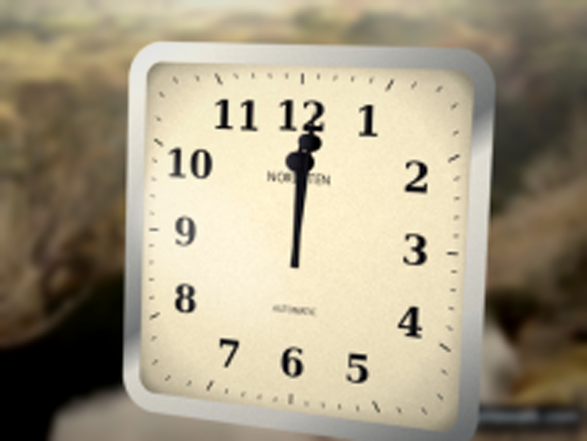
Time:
{"hour": 12, "minute": 1}
